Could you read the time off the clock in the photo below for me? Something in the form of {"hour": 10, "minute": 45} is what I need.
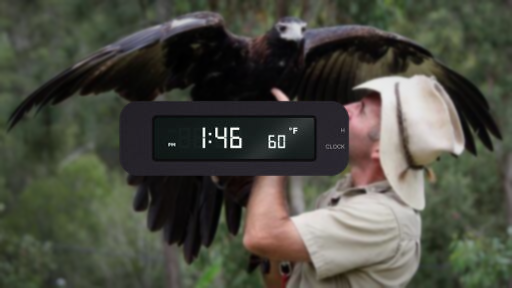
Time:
{"hour": 1, "minute": 46}
